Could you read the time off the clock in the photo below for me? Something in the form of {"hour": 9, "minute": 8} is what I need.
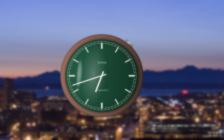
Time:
{"hour": 6, "minute": 42}
